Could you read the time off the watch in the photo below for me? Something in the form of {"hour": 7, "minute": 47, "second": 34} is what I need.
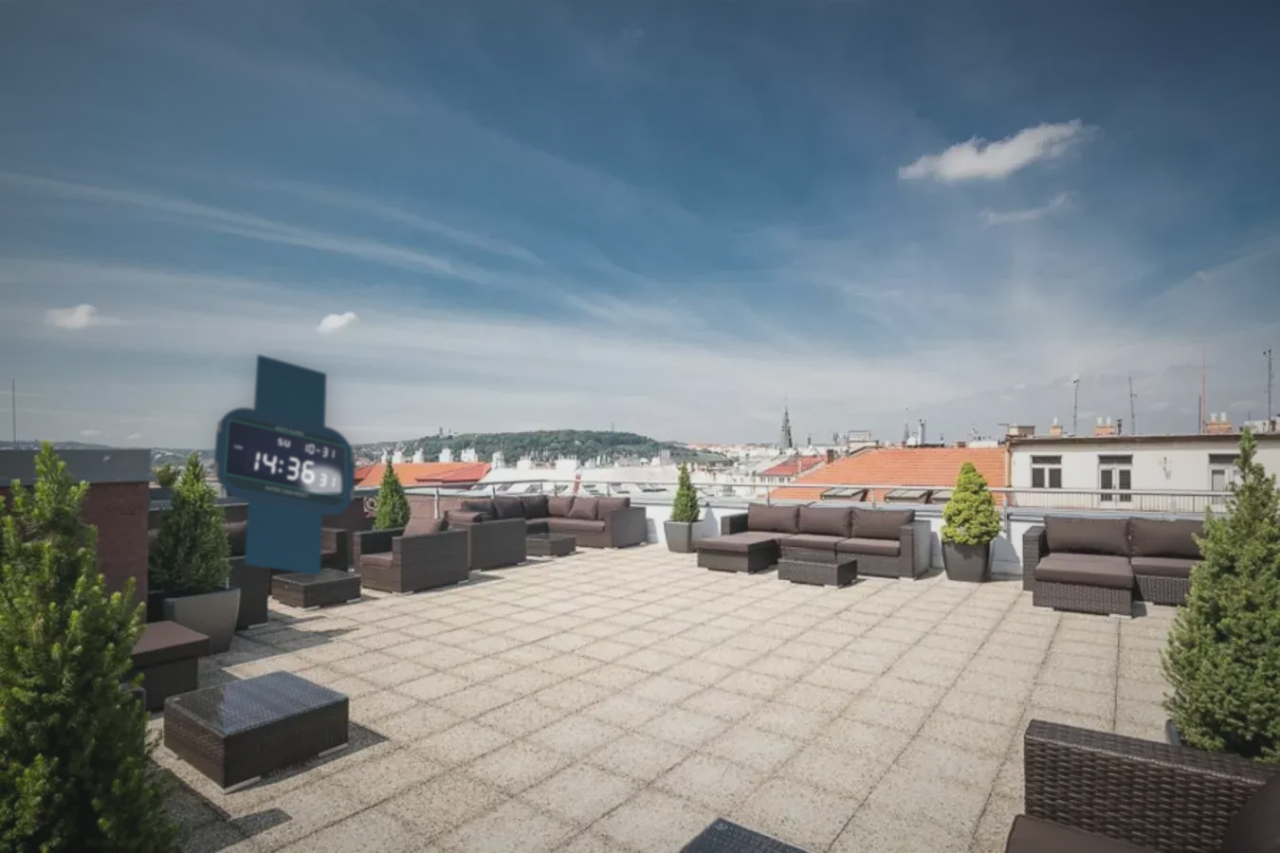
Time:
{"hour": 14, "minute": 36, "second": 31}
